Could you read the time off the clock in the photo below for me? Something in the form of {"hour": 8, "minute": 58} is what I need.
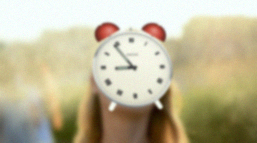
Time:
{"hour": 8, "minute": 54}
